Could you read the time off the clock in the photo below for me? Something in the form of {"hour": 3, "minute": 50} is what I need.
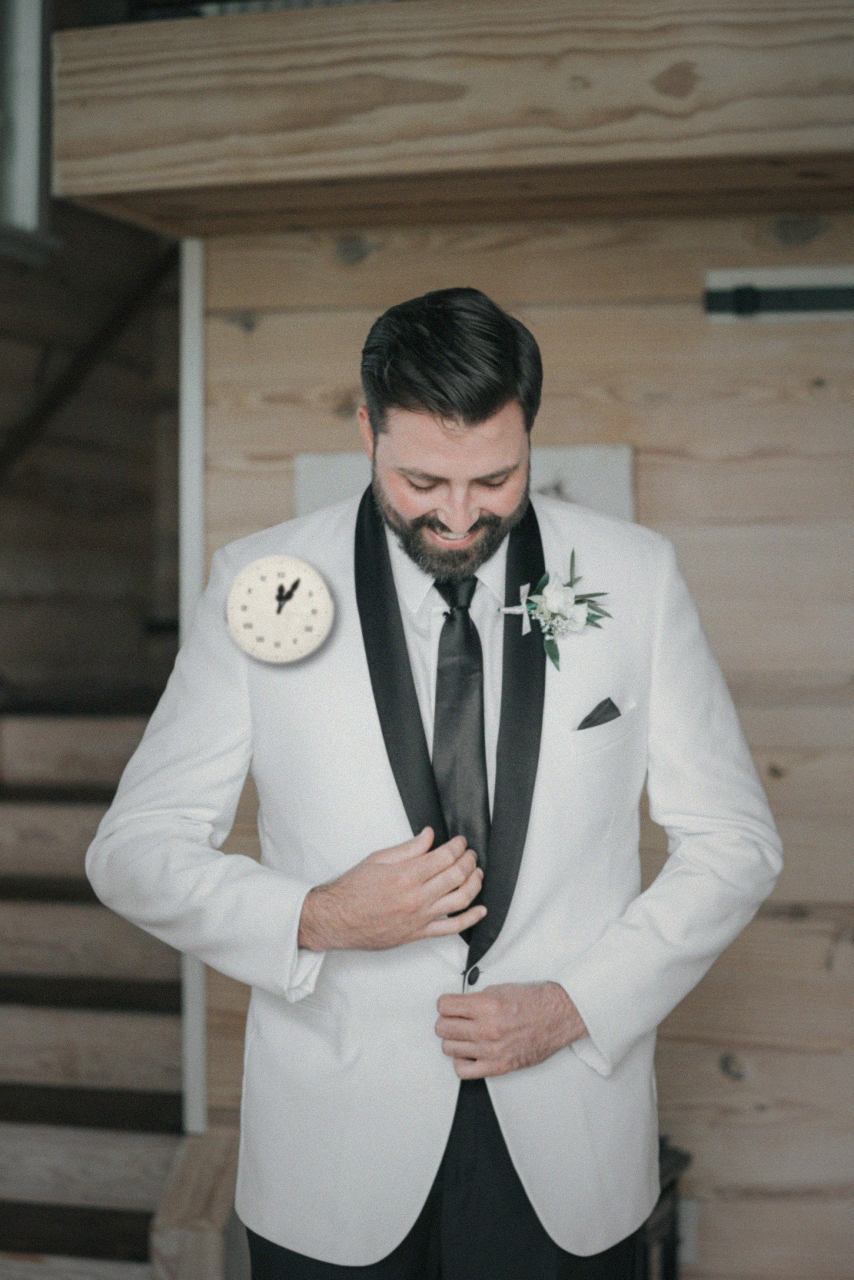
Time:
{"hour": 12, "minute": 5}
